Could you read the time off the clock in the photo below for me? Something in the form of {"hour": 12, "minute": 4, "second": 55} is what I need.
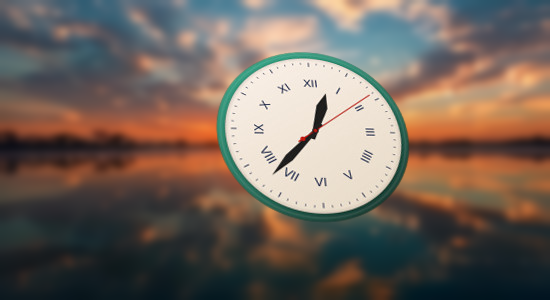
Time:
{"hour": 12, "minute": 37, "second": 9}
